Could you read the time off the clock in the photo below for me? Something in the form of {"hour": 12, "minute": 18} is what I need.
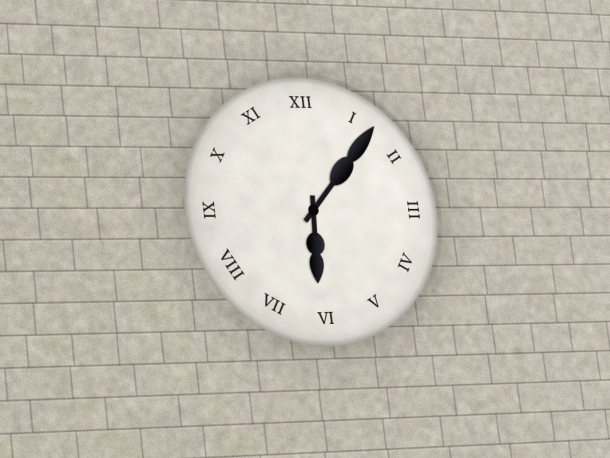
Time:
{"hour": 6, "minute": 7}
